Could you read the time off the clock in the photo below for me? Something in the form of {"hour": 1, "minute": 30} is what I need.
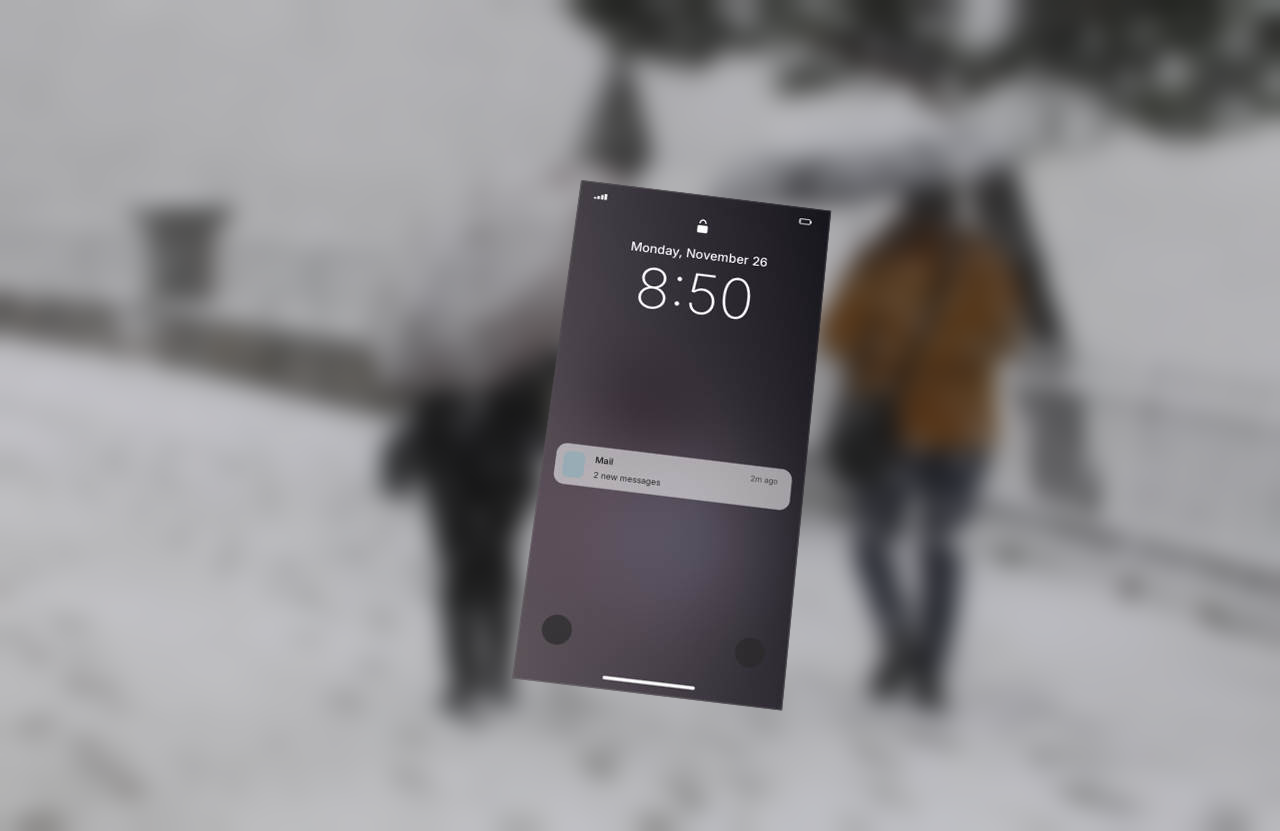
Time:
{"hour": 8, "minute": 50}
